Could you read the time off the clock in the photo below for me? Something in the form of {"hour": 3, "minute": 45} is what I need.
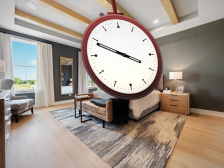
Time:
{"hour": 3, "minute": 49}
